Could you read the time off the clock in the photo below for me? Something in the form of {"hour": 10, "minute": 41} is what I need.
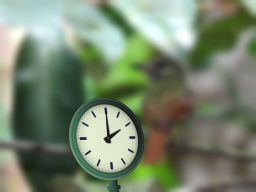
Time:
{"hour": 2, "minute": 0}
